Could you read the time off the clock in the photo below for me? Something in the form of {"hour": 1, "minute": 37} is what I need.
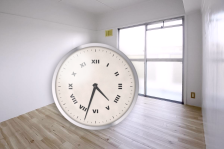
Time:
{"hour": 4, "minute": 33}
